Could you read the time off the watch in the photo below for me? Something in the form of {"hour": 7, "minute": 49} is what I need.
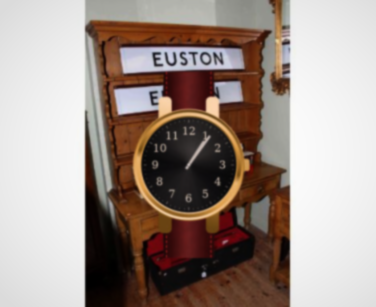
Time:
{"hour": 1, "minute": 6}
